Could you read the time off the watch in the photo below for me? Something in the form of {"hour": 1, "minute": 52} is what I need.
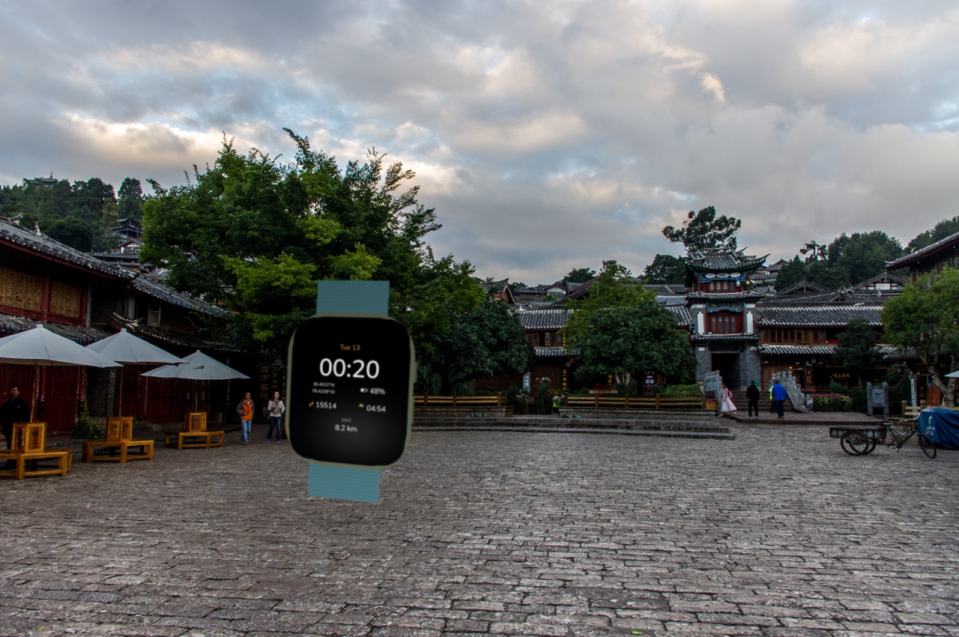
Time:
{"hour": 0, "minute": 20}
